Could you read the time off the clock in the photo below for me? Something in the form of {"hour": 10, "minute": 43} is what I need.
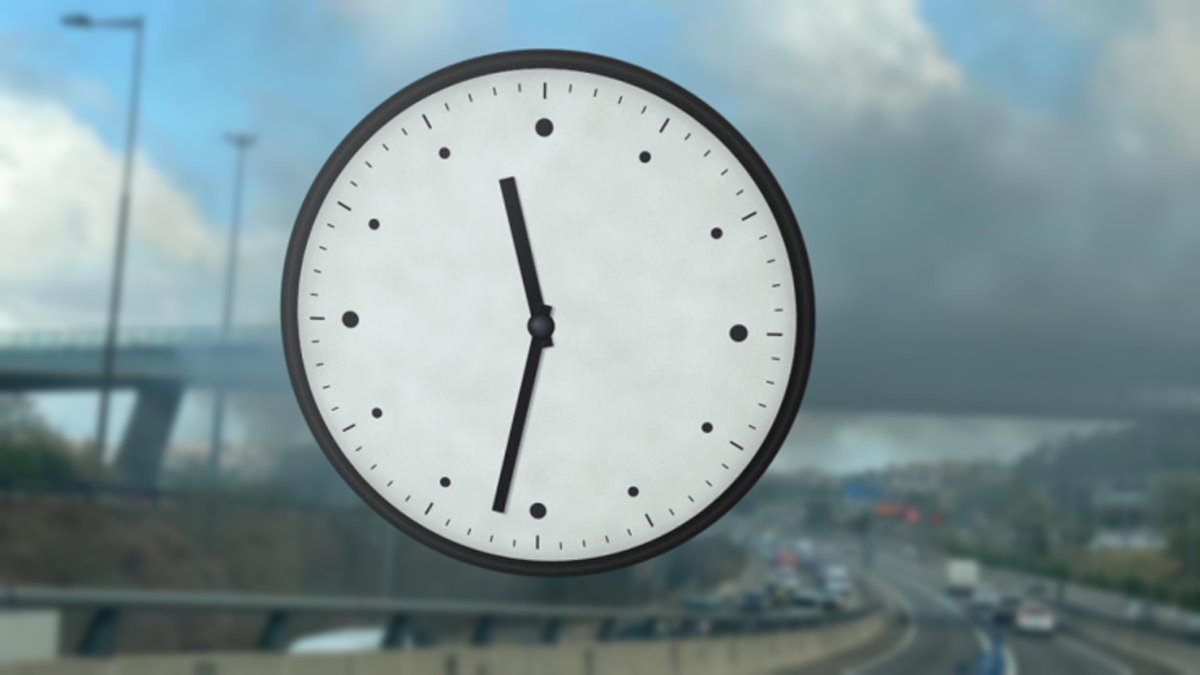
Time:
{"hour": 11, "minute": 32}
